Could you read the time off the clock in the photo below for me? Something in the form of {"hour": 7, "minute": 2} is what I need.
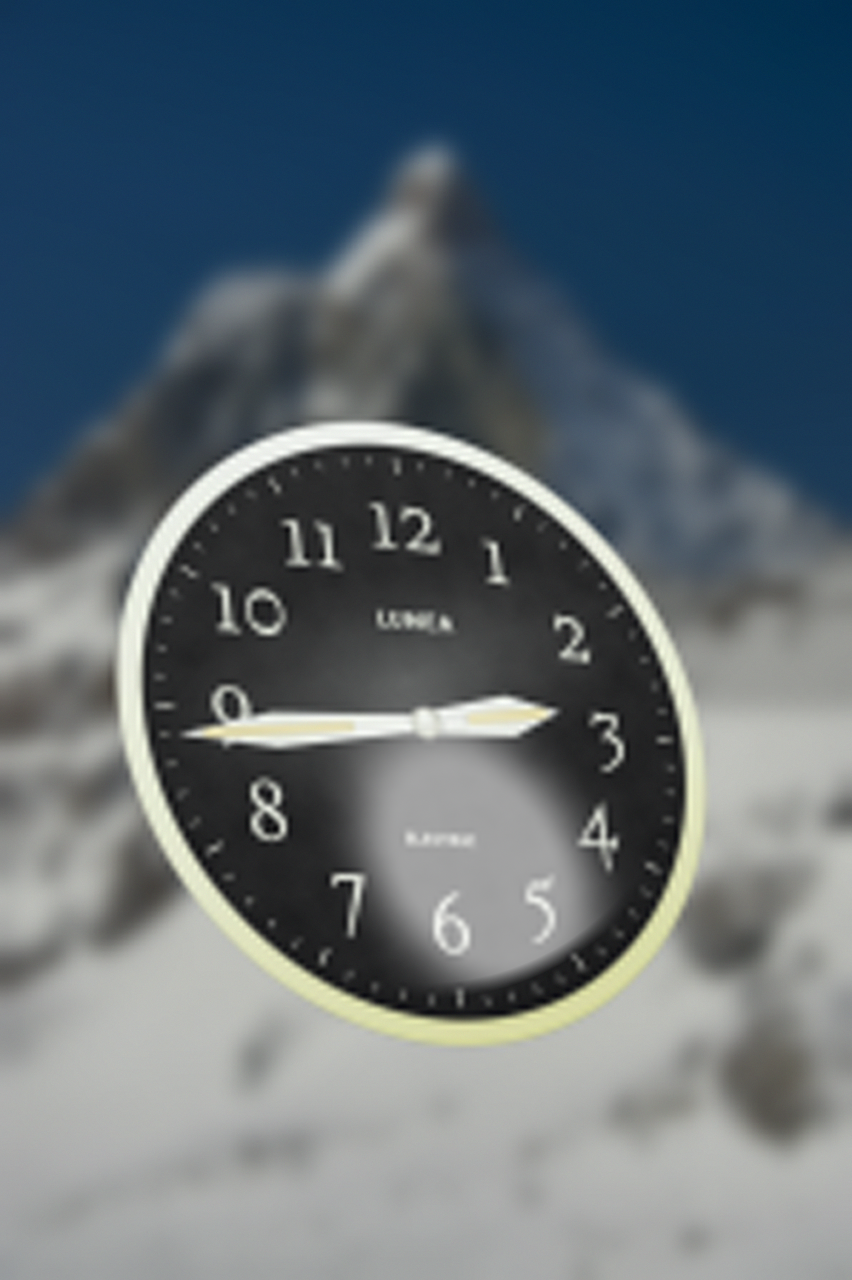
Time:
{"hour": 2, "minute": 44}
